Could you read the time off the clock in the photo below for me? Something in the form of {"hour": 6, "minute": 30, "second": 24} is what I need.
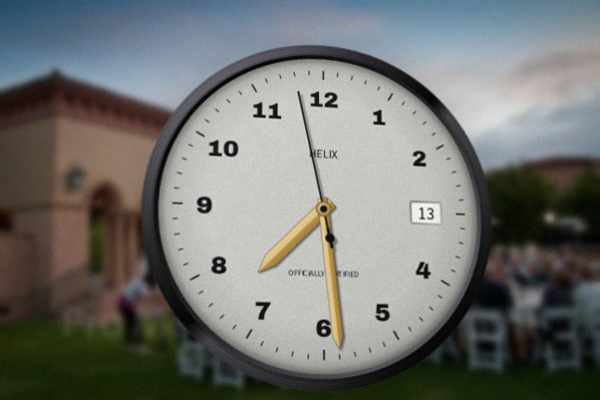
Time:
{"hour": 7, "minute": 28, "second": 58}
